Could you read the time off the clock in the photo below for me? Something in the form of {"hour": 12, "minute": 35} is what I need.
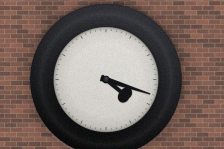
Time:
{"hour": 4, "minute": 18}
